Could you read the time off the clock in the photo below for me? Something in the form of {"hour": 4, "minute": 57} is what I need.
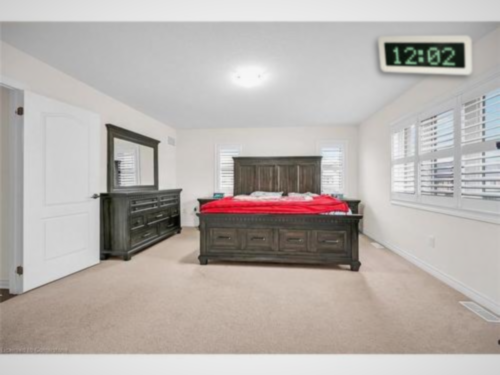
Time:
{"hour": 12, "minute": 2}
